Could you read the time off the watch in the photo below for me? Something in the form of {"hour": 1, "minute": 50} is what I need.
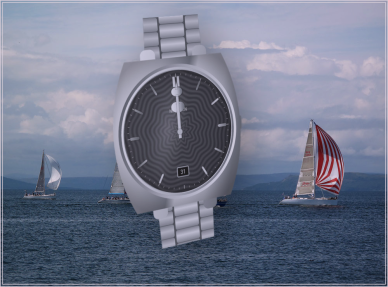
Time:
{"hour": 12, "minute": 0}
